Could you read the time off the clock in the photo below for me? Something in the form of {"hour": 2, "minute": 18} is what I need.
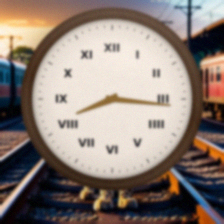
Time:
{"hour": 8, "minute": 16}
